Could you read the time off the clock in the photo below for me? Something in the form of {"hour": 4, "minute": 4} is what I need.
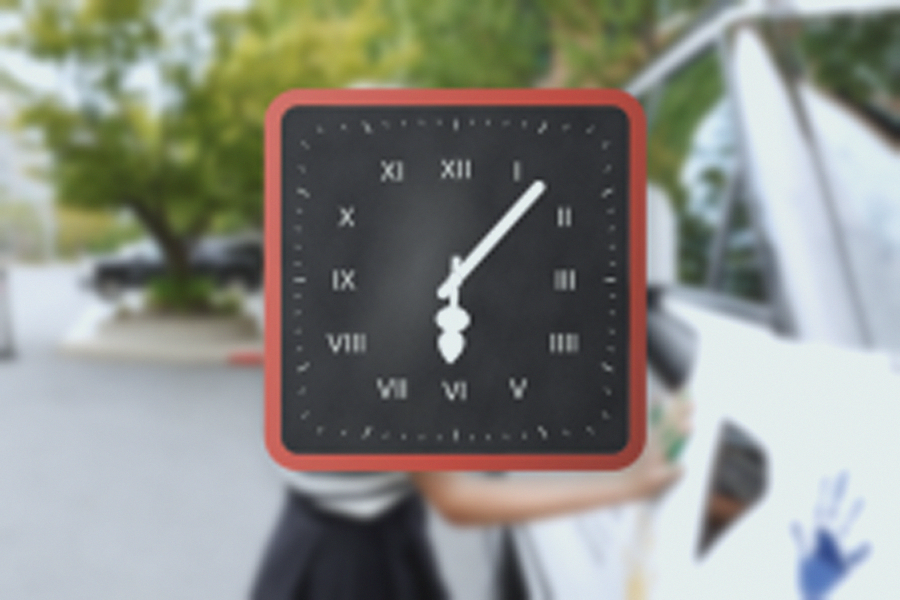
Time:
{"hour": 6, "minute": 7}
